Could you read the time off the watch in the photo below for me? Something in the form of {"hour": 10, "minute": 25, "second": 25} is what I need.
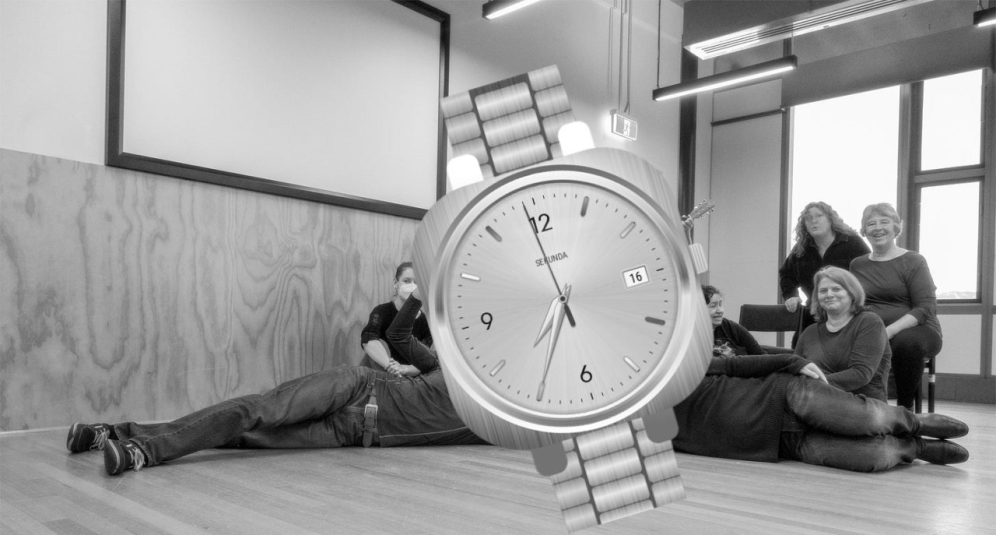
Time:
{"hour": 7, "minute": 34, "second": 59}
